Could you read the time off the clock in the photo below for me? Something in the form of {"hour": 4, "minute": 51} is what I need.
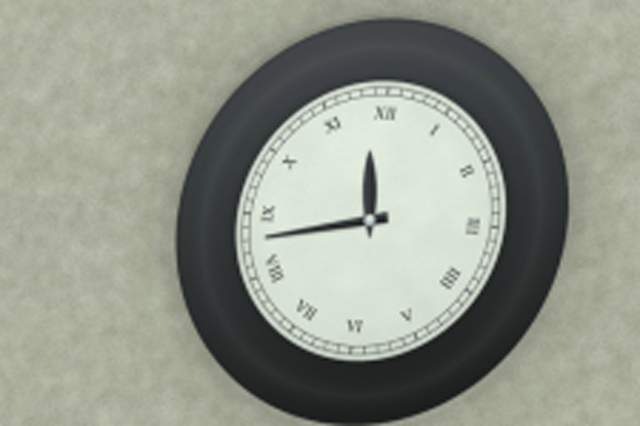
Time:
{"hour": 11, "minute": 43}
